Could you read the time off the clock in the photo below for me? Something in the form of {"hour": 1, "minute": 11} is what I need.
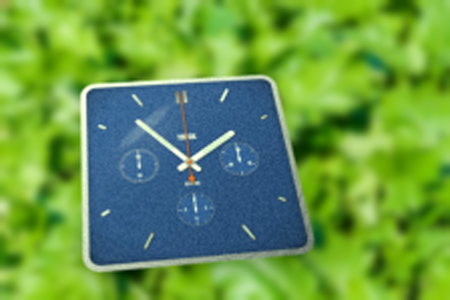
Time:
{"hour": 1, "minute": 53}
